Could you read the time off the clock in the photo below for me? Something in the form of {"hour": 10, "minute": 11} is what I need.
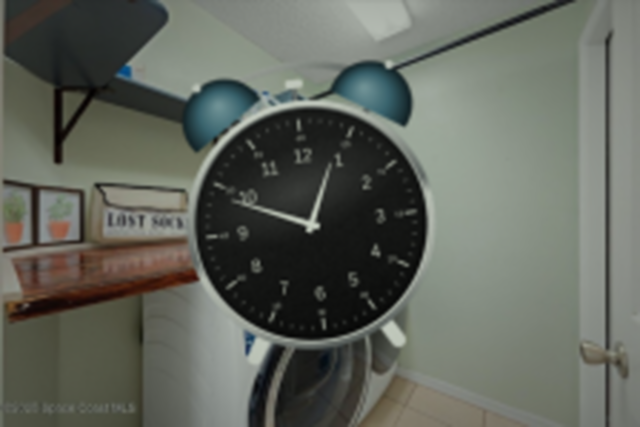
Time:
{"hour": 12, "minute": 49}
